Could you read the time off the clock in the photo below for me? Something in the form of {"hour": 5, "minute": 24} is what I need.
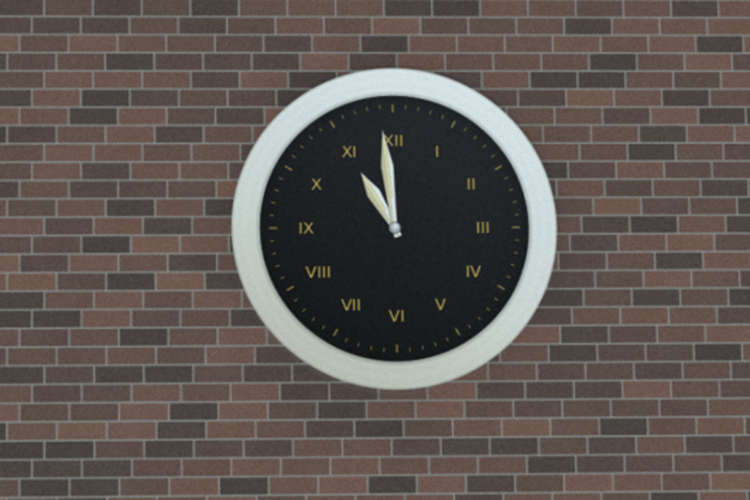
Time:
{"hour": 10, "minute": 59}
